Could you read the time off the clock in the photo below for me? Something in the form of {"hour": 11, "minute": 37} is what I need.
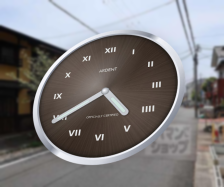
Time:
{"hour": 4, "minute": 40}
